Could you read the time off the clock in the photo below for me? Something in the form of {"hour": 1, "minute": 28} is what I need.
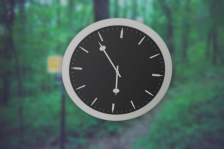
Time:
{"hour": 5, "minute": 54}
